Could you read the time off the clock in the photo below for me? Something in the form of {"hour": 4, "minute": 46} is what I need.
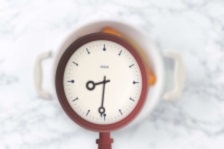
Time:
{"hour": 8, "minute": 31}
